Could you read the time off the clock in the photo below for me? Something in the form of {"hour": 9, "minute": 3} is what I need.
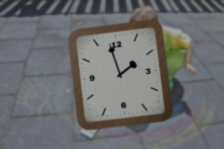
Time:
{"hour": 1, "minute": 58}
